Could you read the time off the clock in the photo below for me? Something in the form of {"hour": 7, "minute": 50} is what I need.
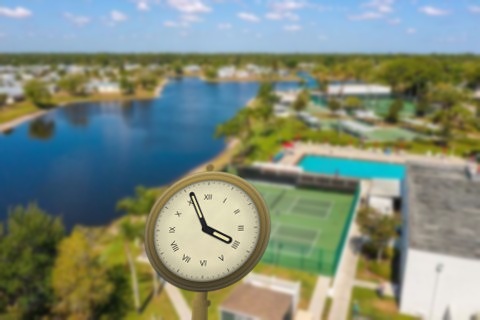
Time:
{"hour": 3, "minute": 56}
